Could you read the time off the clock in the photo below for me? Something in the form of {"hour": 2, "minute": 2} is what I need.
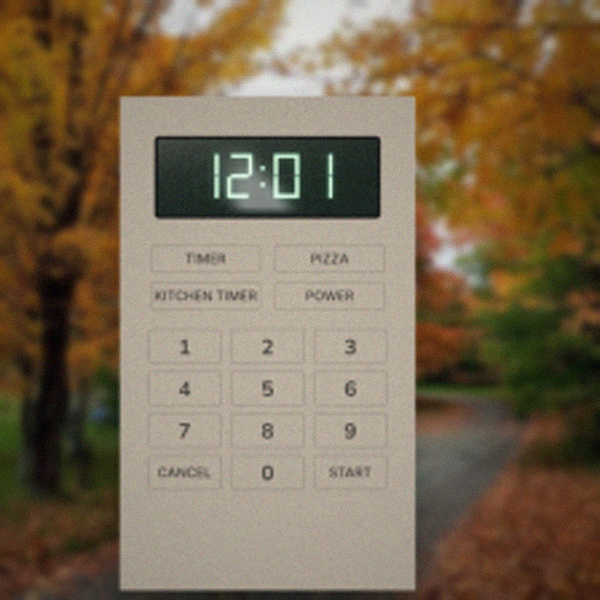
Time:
{"hour": 12, "minute": 1}
